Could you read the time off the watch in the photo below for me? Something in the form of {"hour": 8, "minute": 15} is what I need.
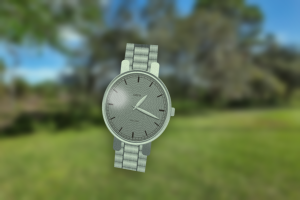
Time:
{"hour": 1, "minute": 18}
